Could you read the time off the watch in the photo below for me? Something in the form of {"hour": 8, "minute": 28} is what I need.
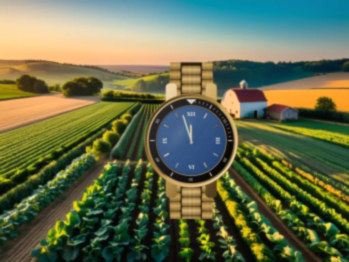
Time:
{"hour": 11, "minute": 57}
